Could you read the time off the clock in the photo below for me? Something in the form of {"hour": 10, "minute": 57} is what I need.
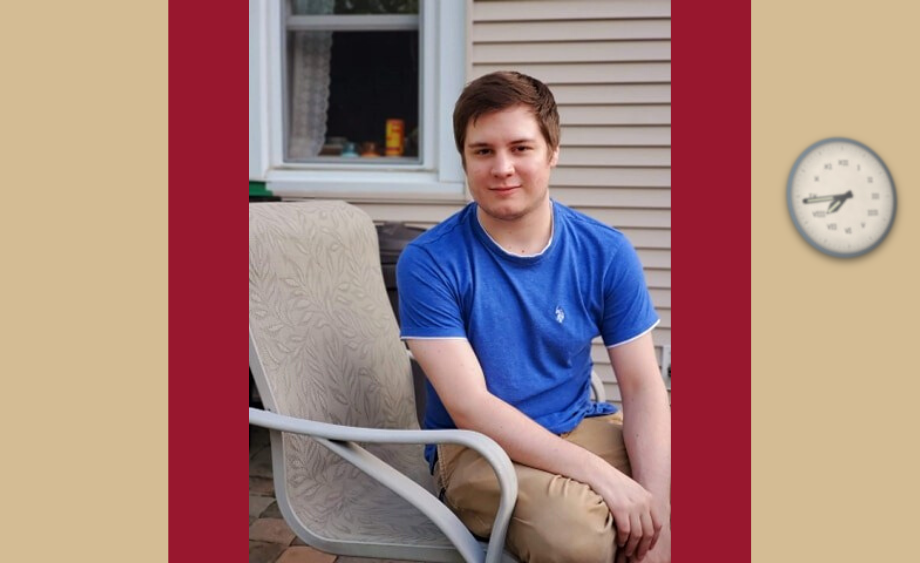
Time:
{"hour": 7, "minute": 44}
